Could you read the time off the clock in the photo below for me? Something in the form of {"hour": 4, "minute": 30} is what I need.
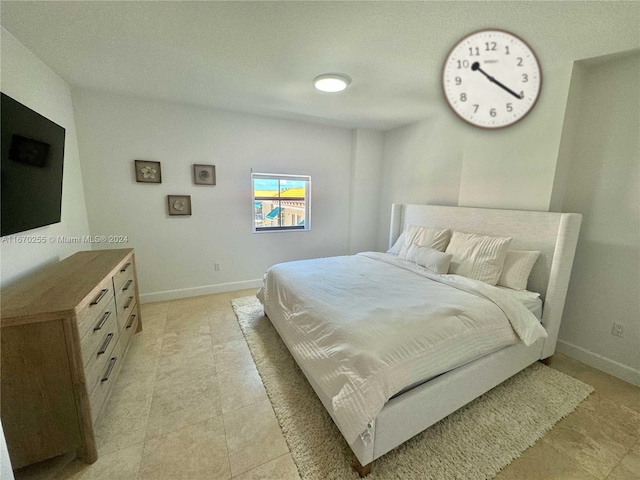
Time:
{"hour": 10, "minute": 21}
